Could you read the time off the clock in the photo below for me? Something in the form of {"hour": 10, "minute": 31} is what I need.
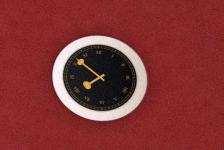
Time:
{"hour": 7, "minute": 52}
